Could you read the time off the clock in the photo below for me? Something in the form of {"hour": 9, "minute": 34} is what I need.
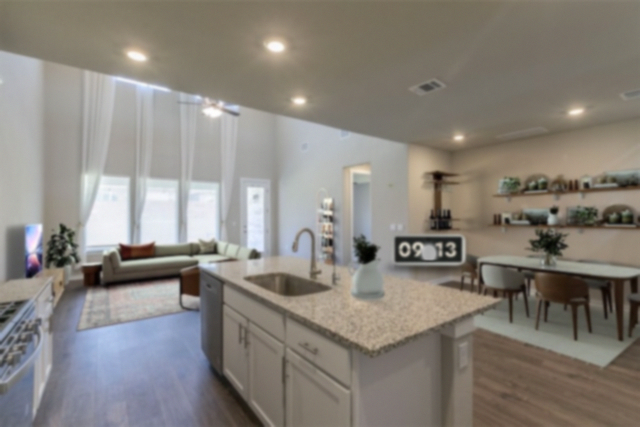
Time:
{"hour": 9, "minute": 13}
